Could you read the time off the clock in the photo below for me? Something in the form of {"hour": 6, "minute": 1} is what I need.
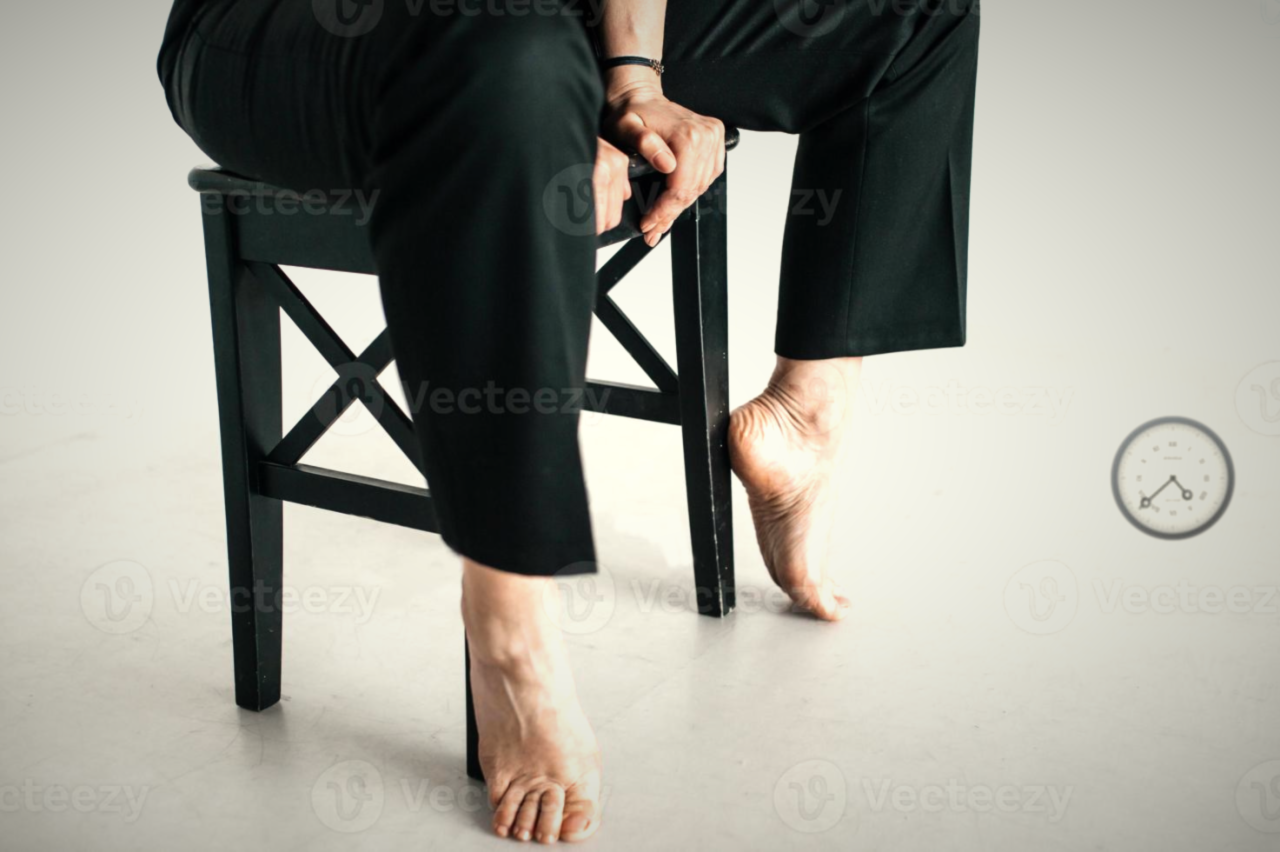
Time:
{"hour": 4, "minute": 38}
